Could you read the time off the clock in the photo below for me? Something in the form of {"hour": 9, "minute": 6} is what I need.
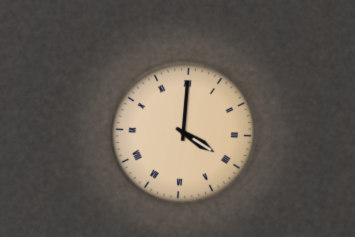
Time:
{"hour": 4, "minute": 0}
